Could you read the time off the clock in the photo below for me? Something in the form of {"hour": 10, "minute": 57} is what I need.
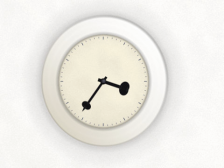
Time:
{"hour": 3, "minute": 36}
